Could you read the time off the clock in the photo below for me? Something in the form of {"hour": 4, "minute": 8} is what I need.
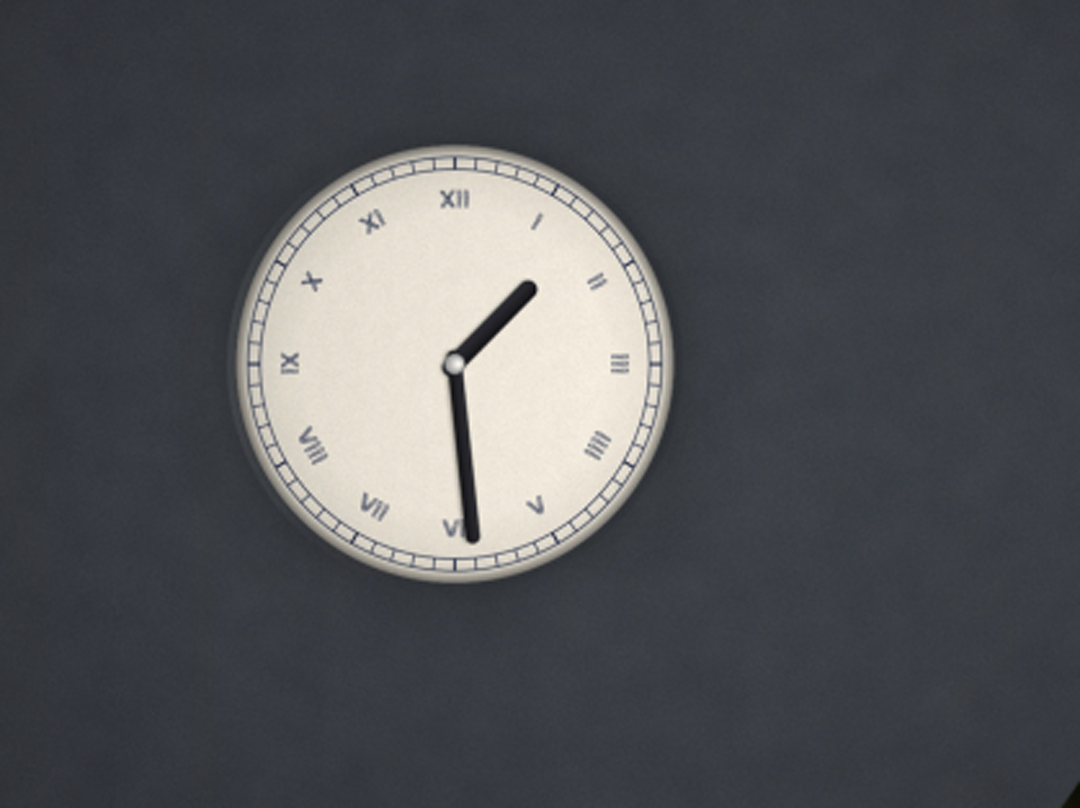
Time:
{"hour": 1, "minute": 29}
